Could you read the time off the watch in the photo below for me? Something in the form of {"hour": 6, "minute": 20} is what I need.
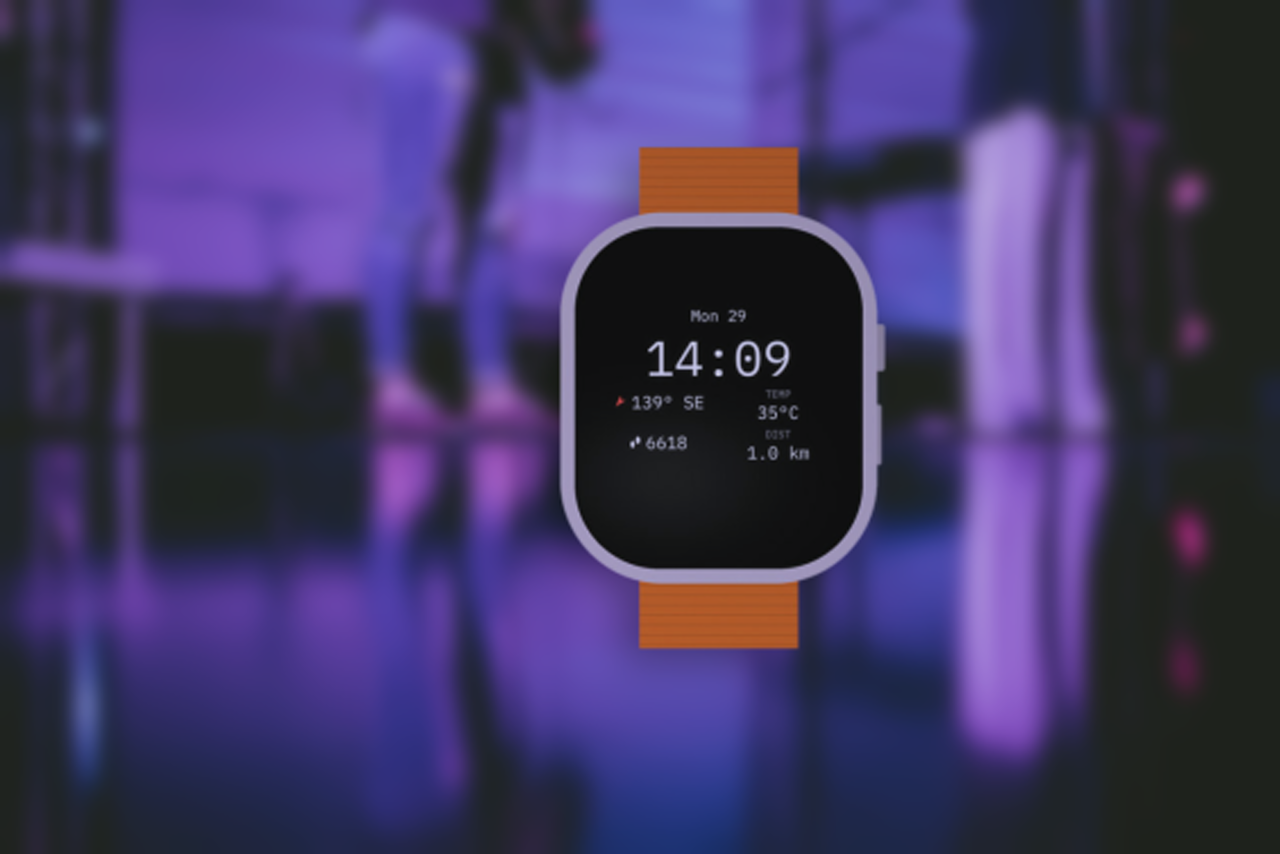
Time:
{"hour": 14, "minute": 9}
